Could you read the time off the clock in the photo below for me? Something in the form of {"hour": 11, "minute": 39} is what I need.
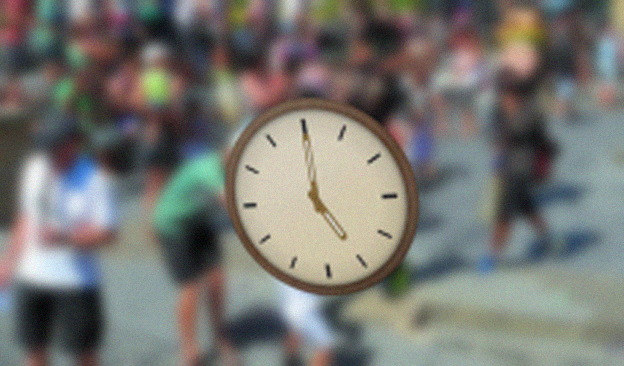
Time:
{"hour": 5, "minute": 0}
